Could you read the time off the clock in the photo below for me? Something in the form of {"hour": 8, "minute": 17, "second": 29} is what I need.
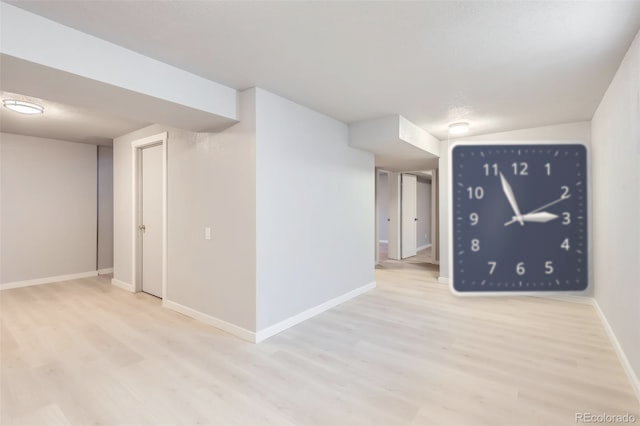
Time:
{"hour": 2, "minute": 56, "second": 11}
